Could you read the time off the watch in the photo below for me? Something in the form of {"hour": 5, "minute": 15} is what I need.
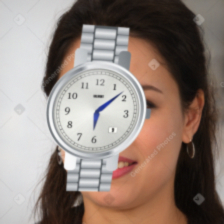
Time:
{"hour": 6, "minute": 8}
